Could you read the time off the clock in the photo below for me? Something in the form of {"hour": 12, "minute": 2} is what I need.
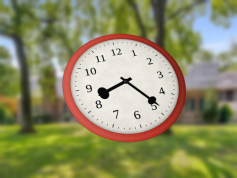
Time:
{"hour": 8, "minute": 24}
